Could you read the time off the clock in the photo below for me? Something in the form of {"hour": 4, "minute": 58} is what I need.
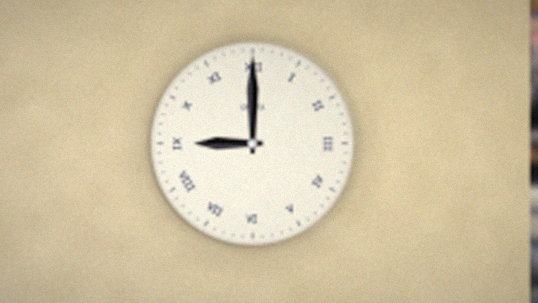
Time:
{"hour": 9, "minute": 0}
